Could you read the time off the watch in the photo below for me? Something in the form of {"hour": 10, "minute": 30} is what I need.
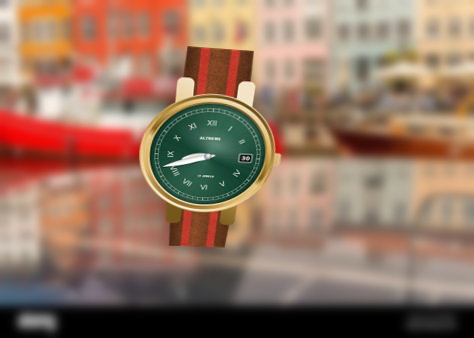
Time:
{"hour": 8, "minute": 42}
